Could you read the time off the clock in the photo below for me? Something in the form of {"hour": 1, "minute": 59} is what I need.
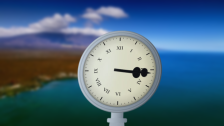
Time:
{"hour": 3, "minute": 16}
